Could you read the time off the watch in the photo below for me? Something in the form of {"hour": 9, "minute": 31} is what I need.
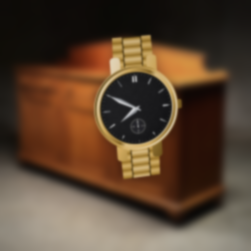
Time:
{"hour": 7, "minute": 50}
